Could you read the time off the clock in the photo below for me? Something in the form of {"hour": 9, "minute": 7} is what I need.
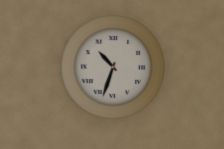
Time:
{"hour": 10, "minute": 33}
